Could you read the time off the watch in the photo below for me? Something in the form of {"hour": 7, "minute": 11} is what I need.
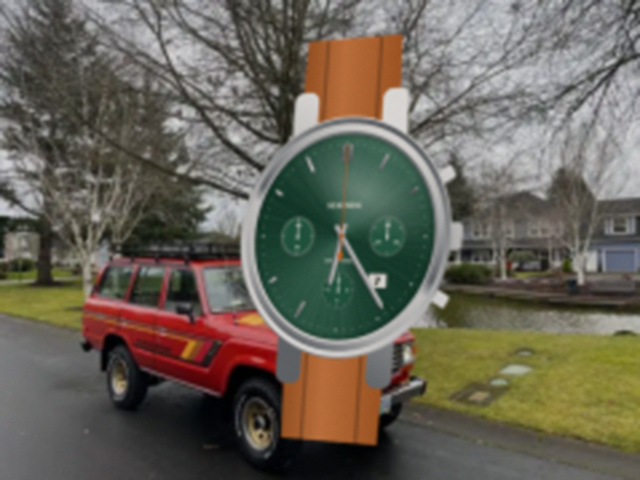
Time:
{"hour": 6, "minute": 24}
